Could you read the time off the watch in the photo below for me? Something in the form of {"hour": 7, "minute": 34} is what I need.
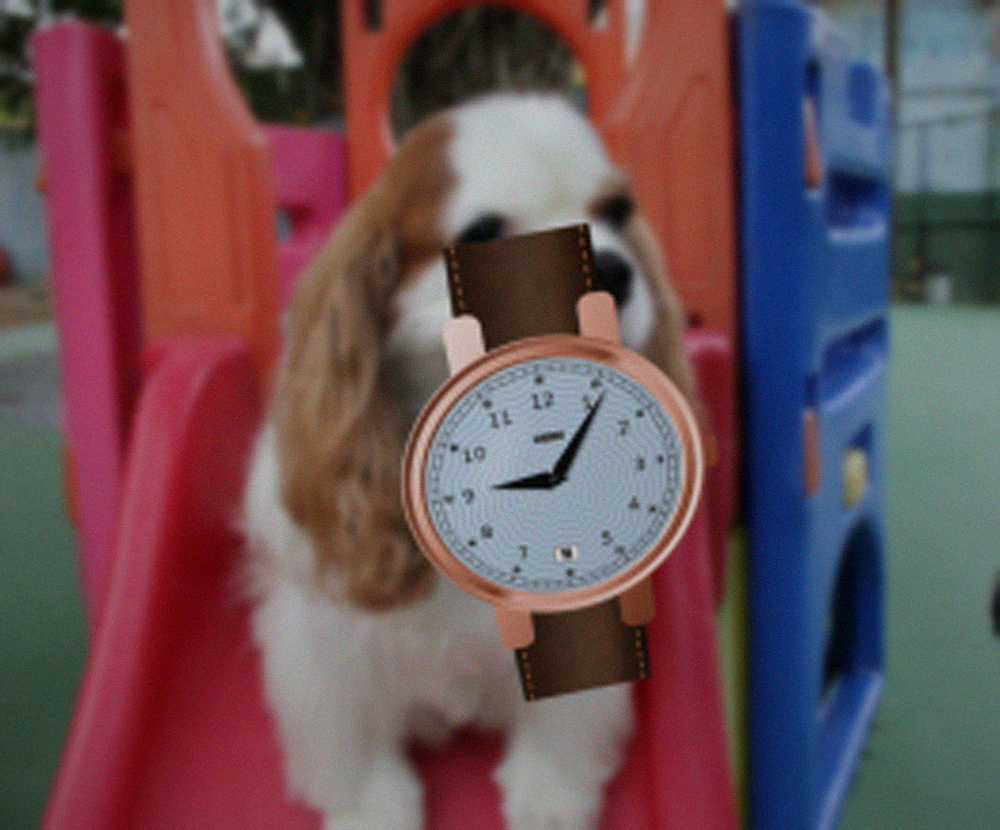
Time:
{"hour": 9, "minute": 6}
